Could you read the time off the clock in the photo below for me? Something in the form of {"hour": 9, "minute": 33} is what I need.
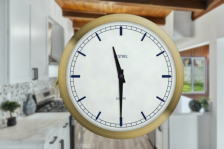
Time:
{"hour": 11, "minute": 30}
